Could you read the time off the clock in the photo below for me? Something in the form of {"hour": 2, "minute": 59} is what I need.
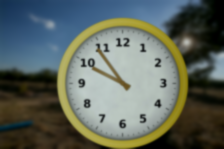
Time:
{"hour": 9, "minute": 54}
